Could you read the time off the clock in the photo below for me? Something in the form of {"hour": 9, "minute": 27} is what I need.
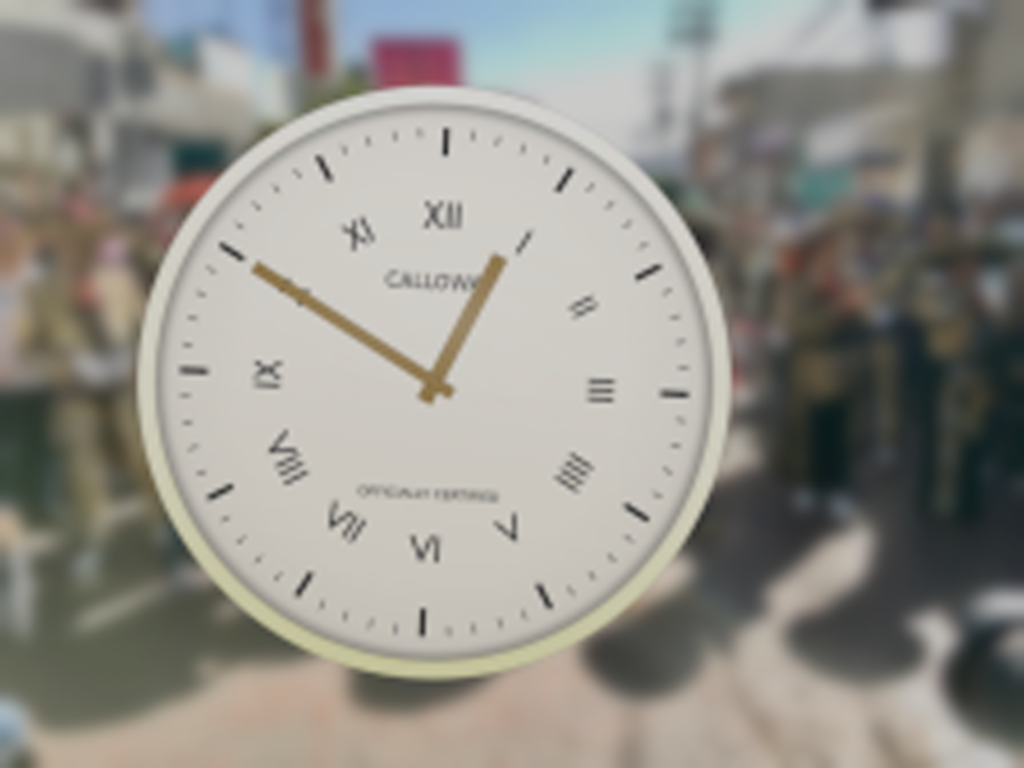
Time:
{"hour": 12, "minute": 50}
